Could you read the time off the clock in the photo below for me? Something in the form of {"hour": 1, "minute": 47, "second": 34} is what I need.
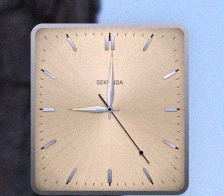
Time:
{"hour": 9, "minute": 0, "second": 24}
